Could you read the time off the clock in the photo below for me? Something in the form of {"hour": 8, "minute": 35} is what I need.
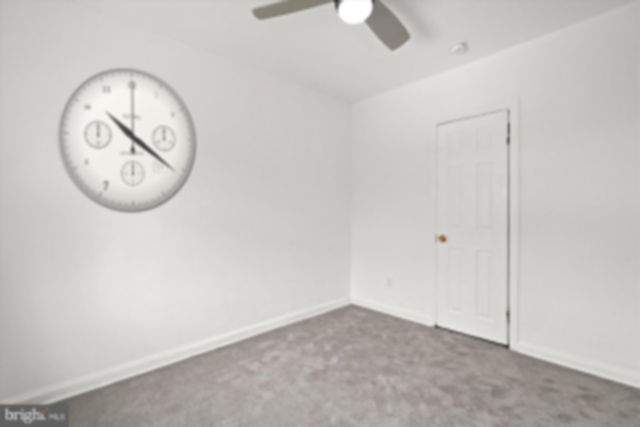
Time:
{"hour": 10, "minute": 21}
